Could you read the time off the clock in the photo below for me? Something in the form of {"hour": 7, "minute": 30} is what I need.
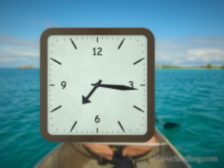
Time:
{"hour": 7, "minute": 16}
